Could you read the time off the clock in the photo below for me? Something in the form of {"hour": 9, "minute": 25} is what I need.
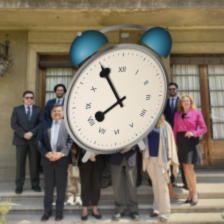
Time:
{"hour": 7, "minute": 55}
